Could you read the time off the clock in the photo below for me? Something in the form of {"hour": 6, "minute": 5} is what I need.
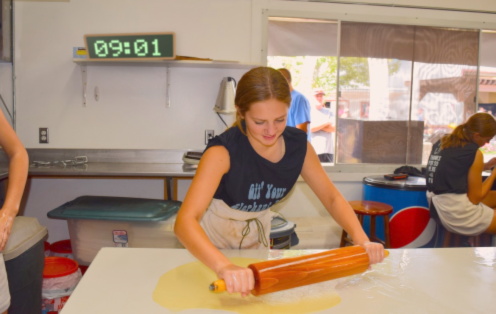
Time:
{"hour": 9, "minute": 1}
